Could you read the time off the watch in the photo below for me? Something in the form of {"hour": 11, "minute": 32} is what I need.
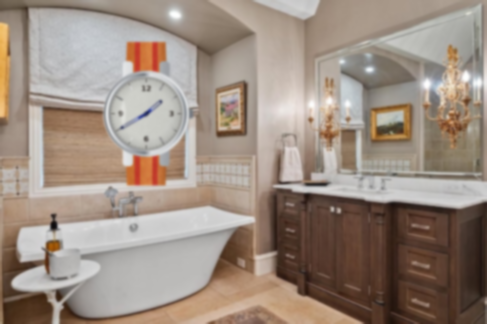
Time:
{"hour": 1, "minute": 40}
